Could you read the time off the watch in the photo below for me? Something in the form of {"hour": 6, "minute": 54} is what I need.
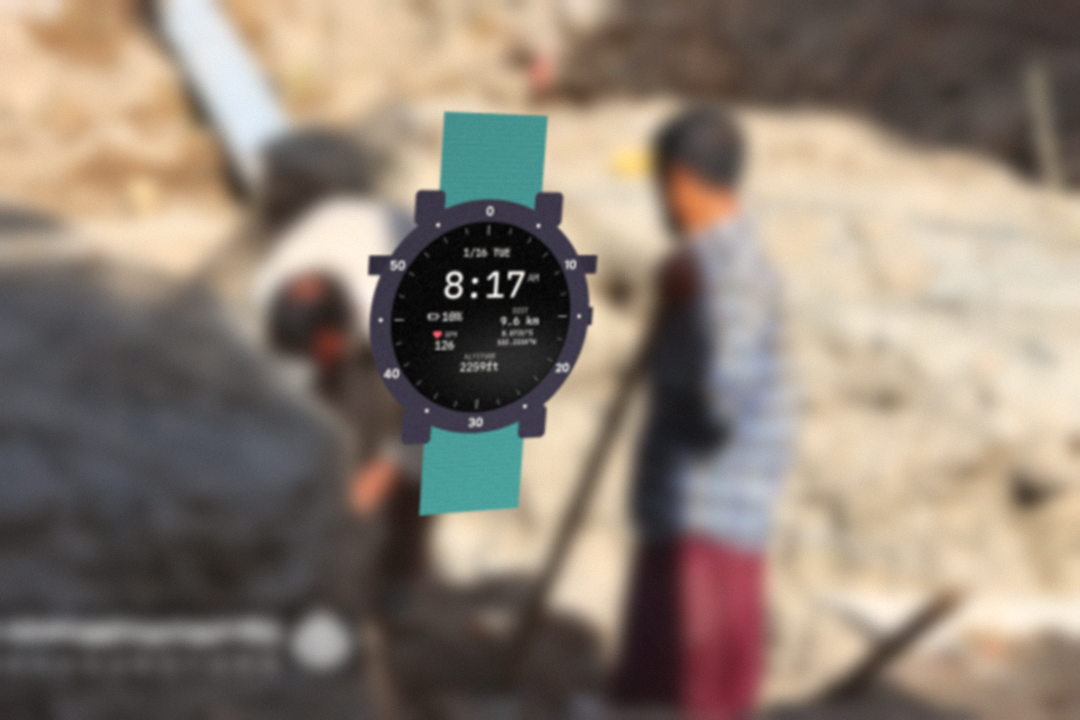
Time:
{"hour": 8, "minute": 17}
